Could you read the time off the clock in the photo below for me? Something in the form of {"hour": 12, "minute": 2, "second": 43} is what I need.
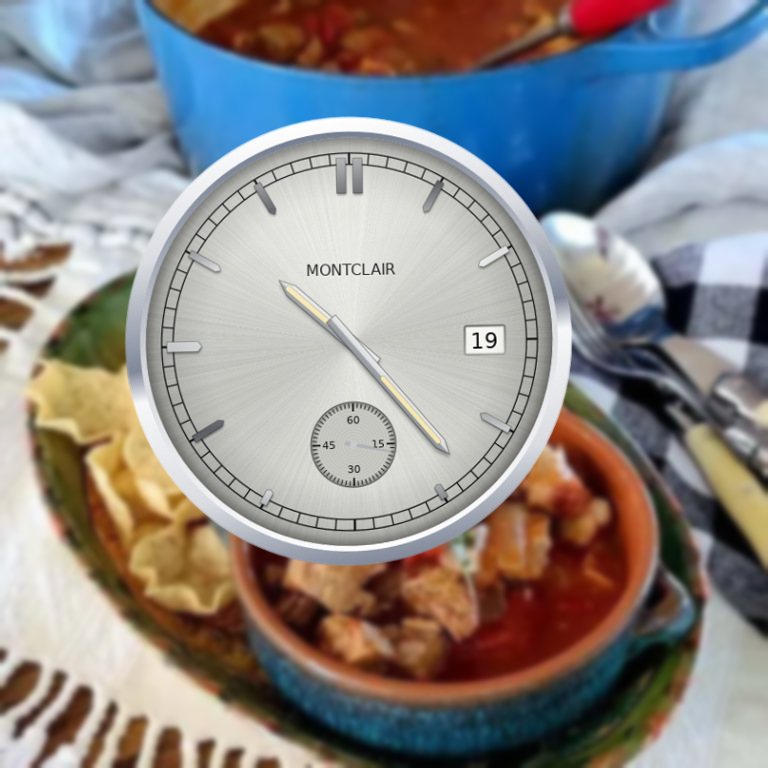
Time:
{"hour": 10, "minute": 23, "second": 17}
